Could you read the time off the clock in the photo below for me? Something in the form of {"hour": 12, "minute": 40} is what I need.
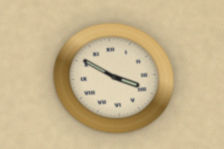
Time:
{"hour": 3, "minute": 51}
